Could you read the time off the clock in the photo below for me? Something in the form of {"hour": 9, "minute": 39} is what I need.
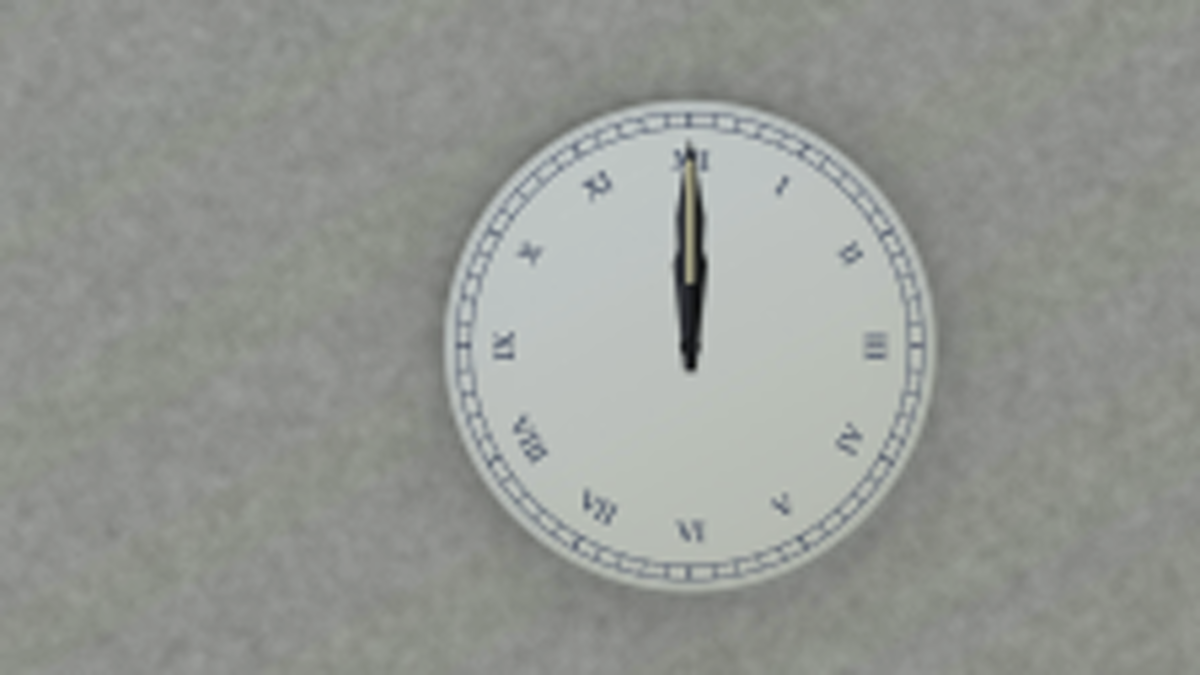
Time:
{"hour": 12, "minute": 0}
